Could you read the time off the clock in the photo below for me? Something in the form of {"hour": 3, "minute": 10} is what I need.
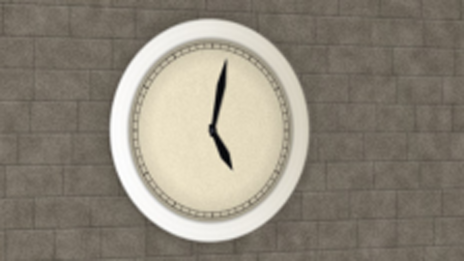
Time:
{"hour": 5, "minute": 2}
